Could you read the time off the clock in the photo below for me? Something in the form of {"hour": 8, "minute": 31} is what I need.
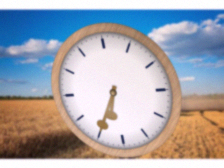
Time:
{"hour": 6, "minute": 35}
